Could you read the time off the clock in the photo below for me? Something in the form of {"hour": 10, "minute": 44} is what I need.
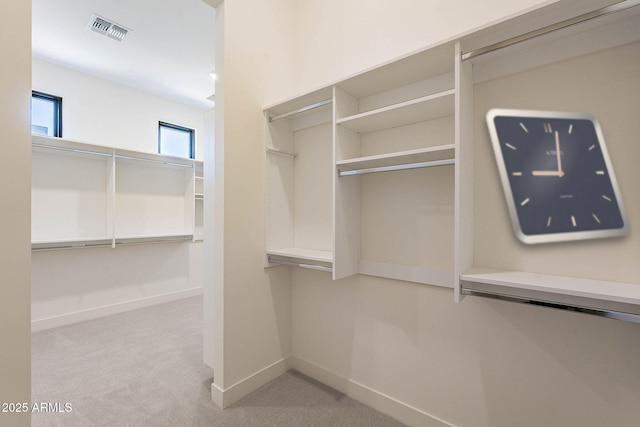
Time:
{"hour": 9, "minute": 2}
